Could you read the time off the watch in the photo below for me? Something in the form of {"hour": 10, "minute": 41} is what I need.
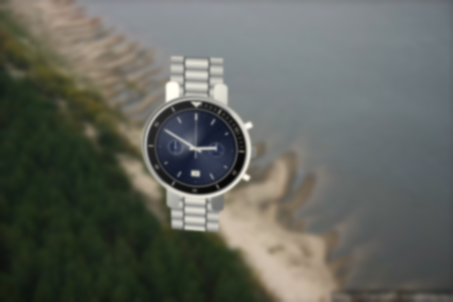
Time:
{"hour": 2, "minute": 50}
